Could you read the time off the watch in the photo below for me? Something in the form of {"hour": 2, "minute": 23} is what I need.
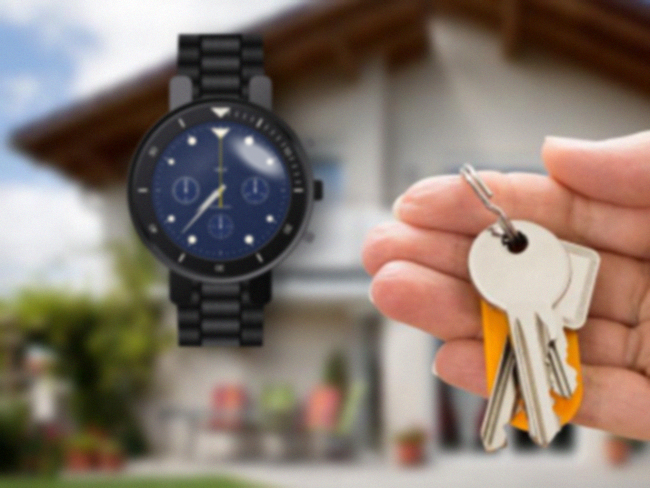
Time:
{"hour": 7, "minute": 37}
